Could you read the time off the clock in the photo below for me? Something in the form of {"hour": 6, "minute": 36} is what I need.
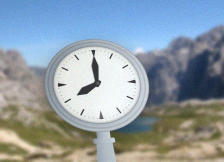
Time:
{"hour": 8, "minute": 0}
